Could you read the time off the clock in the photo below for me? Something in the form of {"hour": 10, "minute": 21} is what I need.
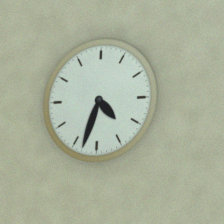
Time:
{"hour": 4, "minute": 33}
